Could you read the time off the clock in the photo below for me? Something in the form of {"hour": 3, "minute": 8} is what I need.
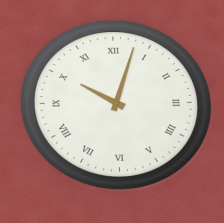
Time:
{"hour": 10, "minute": 3}
